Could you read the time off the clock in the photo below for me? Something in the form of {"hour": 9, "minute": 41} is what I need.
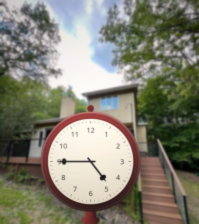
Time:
{"hour": 4, "minute": 45}
